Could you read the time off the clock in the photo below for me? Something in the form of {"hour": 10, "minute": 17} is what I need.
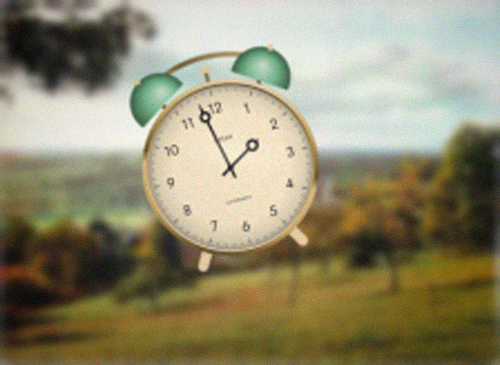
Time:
{"hour": 1, "minute": 58}
